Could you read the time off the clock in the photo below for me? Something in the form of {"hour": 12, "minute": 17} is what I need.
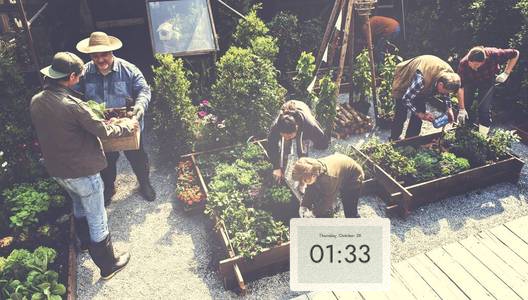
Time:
{"hour": 1, "minute": 33}
